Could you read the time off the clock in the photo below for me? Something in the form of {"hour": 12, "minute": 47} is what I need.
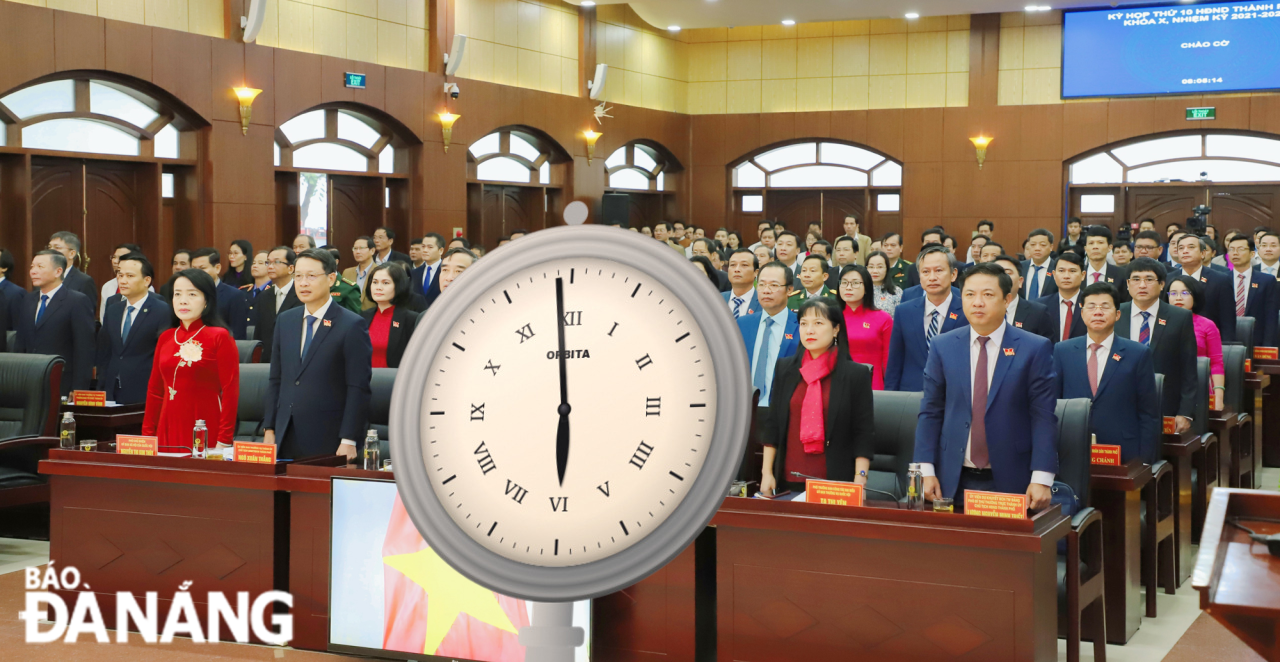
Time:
{"hour": 5, "minute": 59}
